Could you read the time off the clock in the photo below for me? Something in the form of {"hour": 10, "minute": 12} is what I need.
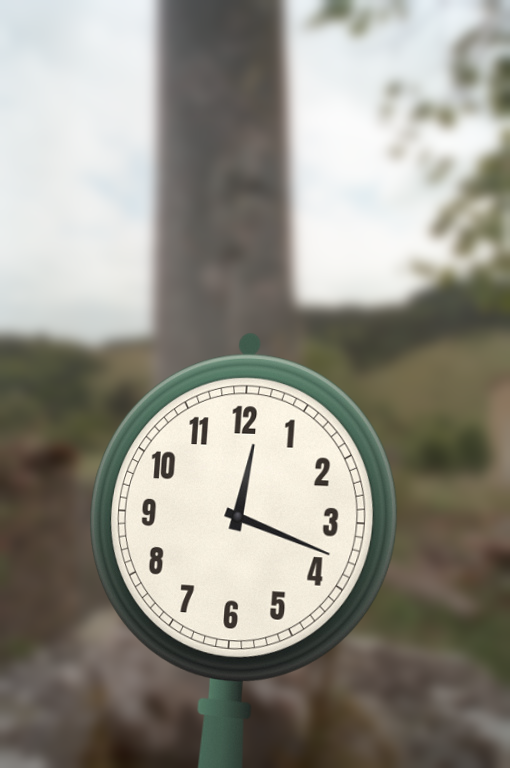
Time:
{"hour": 12, "minute": 18}
